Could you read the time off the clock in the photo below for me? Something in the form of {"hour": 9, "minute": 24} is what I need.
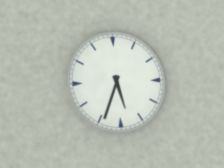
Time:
{"hour": 5, "minute": 34}
